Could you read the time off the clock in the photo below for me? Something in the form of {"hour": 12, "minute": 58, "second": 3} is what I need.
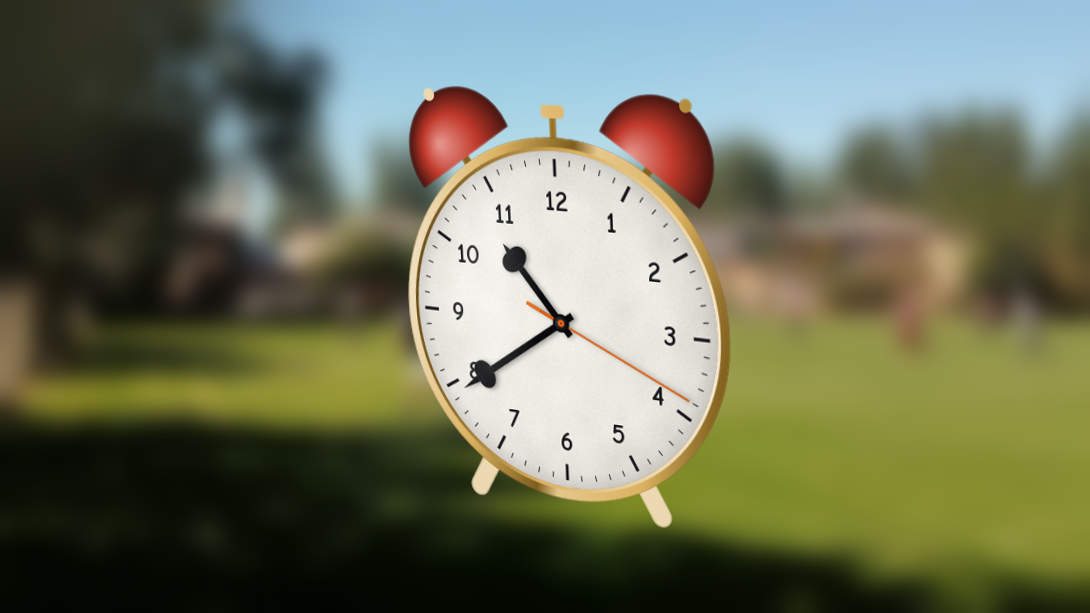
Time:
{"hour": 10, "minute": 39, "second": 19}
